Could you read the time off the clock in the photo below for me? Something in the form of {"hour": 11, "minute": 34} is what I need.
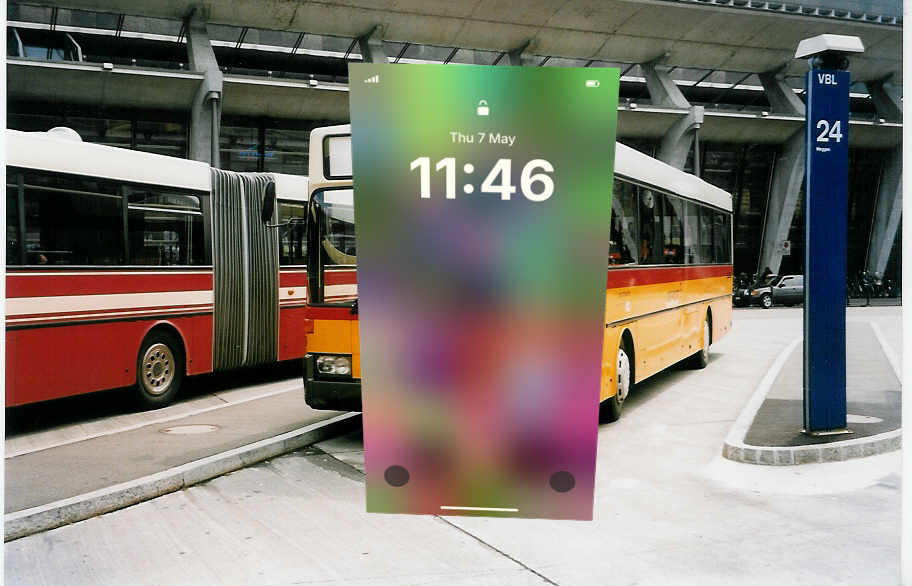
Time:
{"hour": 11, "minute": 46}
